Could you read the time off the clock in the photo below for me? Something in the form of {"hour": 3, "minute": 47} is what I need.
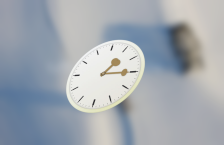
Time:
{"hour": 1, "minute": 15}
